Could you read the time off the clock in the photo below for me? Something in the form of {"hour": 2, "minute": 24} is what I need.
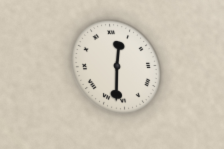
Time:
{"hour": 12, "minute": 32}
